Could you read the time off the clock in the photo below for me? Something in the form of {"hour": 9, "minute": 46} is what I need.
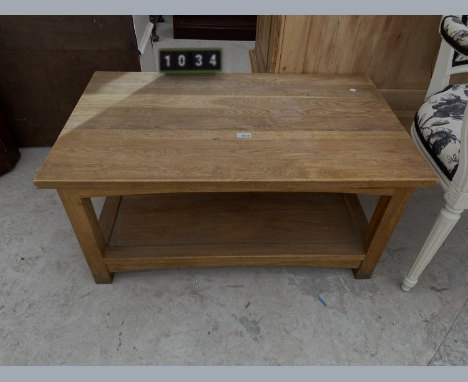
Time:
{"hour": 10, "minute": 34}
